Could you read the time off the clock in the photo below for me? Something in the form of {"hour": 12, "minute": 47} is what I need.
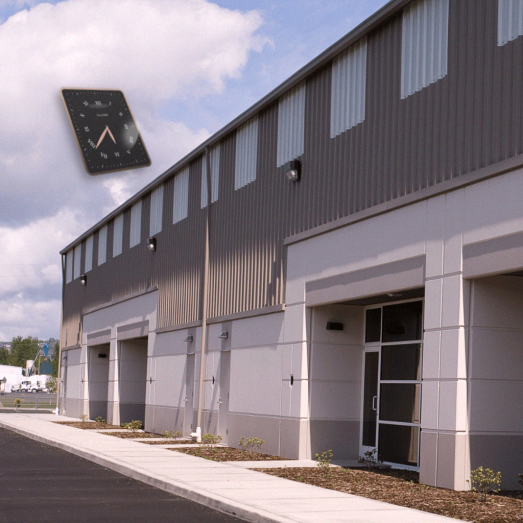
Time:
{"hour": 5, "minute": 38}
